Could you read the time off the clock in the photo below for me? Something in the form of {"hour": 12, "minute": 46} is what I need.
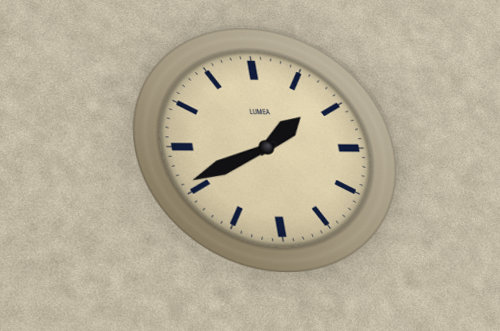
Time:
{"hour": 1, "minute": 41}
